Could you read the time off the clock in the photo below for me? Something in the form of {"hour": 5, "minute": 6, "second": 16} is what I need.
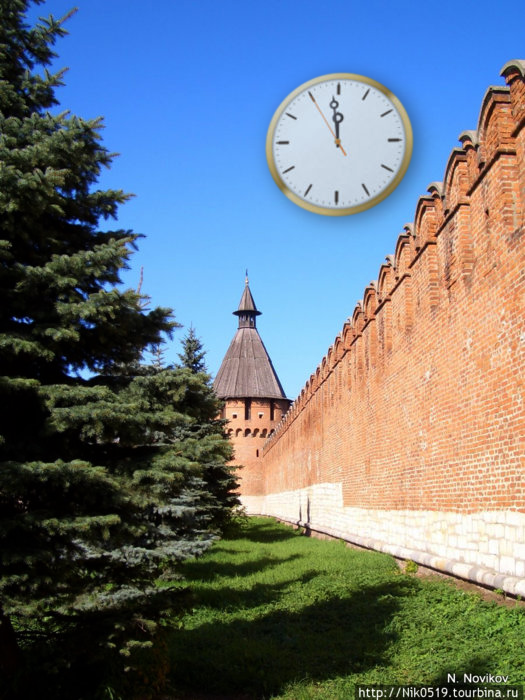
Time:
{"hour": 11, "minute": 58, "second": 55}
